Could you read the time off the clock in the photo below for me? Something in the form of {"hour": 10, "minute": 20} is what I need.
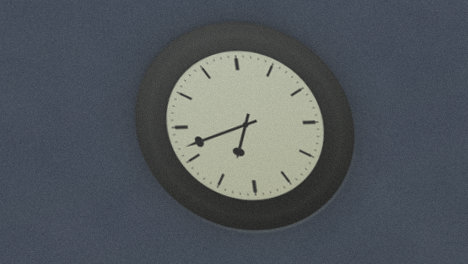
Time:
{"hour": 6, "minute": 42}
